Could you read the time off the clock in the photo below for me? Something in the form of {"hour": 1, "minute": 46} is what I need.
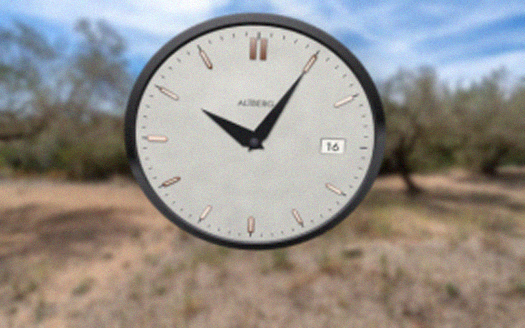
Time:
{"hour": 10, "minute": 5}
